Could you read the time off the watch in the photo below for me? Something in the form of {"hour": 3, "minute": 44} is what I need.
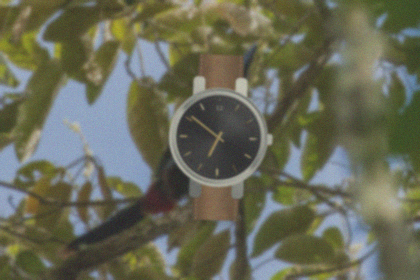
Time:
{"hour": 6, "minute": 51}
